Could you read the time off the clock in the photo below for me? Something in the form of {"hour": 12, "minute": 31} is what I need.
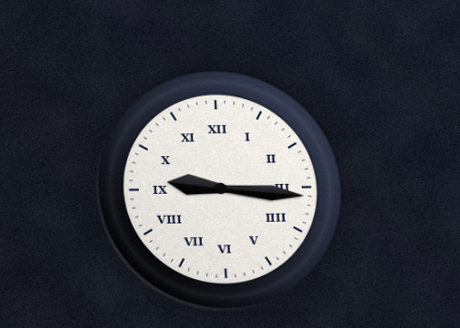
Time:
{"hour": 9, "minute": 16}
